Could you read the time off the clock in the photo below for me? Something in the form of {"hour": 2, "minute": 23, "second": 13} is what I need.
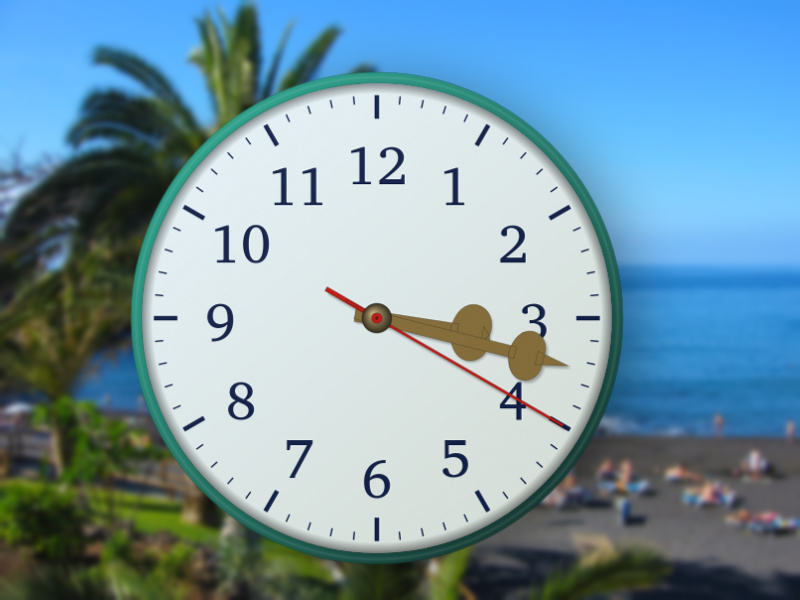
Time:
{"hour": 3, "minute": 17, "second": 20}
